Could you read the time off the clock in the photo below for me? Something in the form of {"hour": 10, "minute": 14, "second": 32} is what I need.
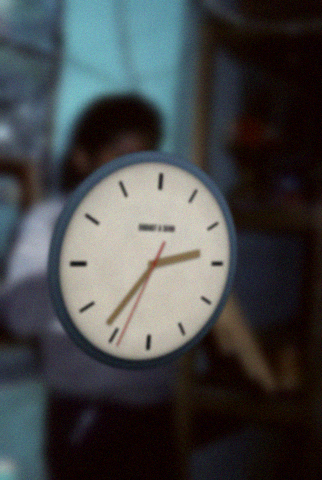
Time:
{"hour": 2, "minute": 36, "second": 34}
